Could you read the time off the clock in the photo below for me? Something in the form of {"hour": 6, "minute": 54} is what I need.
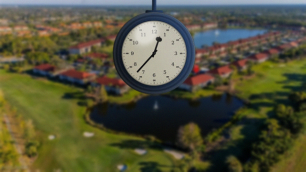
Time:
{"hour": 12, "minute": 37}
